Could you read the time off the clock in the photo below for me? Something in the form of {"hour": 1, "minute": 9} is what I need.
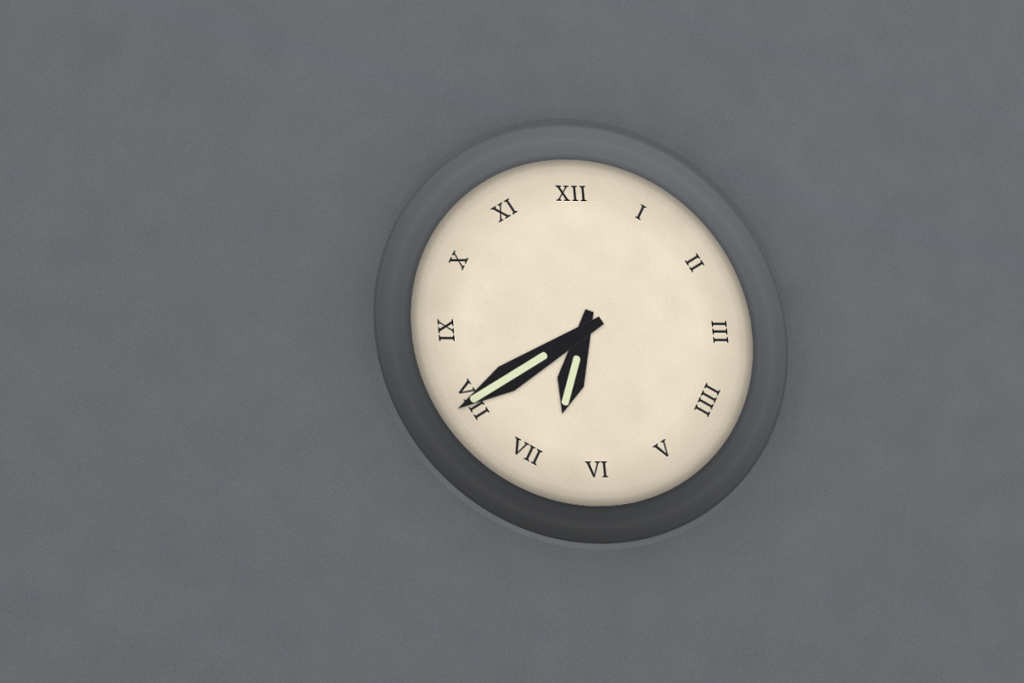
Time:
{"hour": 6, "minute": 40}
